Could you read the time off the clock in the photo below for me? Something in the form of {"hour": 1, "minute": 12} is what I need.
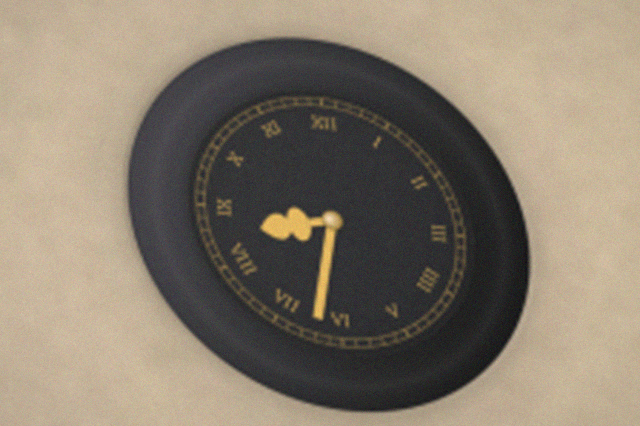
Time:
{"hour": 8, "minute": 32}
